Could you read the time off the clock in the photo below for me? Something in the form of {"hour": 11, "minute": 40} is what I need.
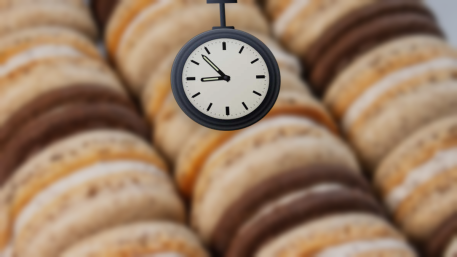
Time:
{"hour": 8, "minute": 53}
